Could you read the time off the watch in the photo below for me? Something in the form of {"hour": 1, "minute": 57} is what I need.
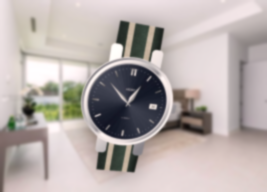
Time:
{"hour": 12, "minute": 52}
